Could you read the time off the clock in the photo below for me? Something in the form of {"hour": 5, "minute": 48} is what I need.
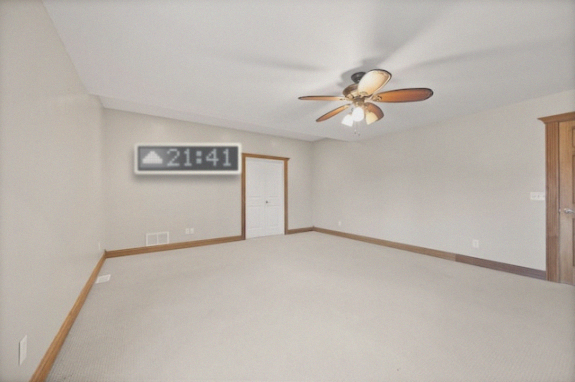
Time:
{"hour": 21, "minute": 41}
